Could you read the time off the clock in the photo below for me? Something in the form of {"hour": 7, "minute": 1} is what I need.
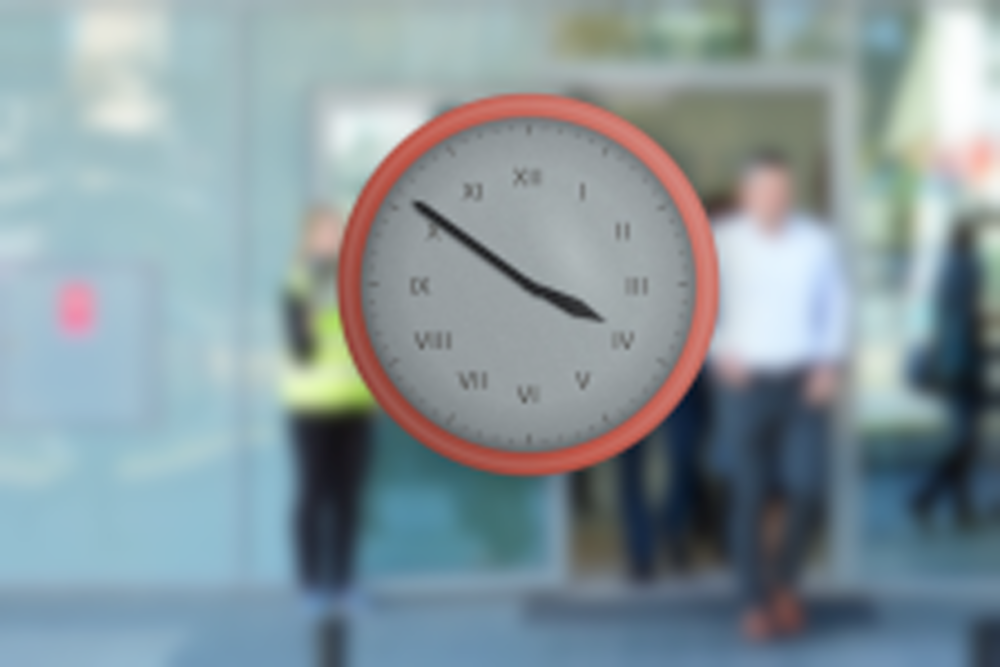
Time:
{"hour": 3, "minute": 51}
